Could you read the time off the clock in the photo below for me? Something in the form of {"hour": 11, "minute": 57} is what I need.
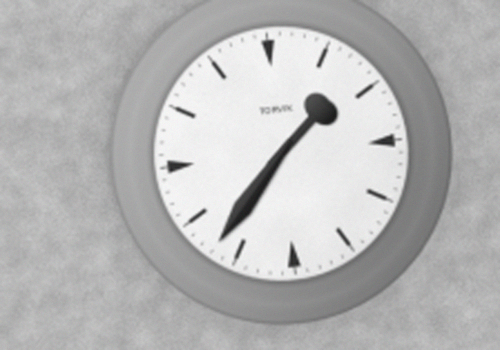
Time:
{"hour": 1, "minute": 37}
